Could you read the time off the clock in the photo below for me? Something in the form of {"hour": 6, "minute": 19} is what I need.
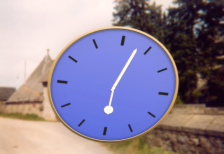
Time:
{"hour": 6, "minute": 3}
